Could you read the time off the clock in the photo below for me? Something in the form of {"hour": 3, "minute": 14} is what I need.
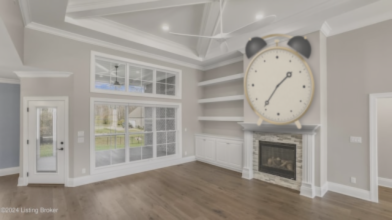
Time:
{"hour": 1, "minute": 36}
